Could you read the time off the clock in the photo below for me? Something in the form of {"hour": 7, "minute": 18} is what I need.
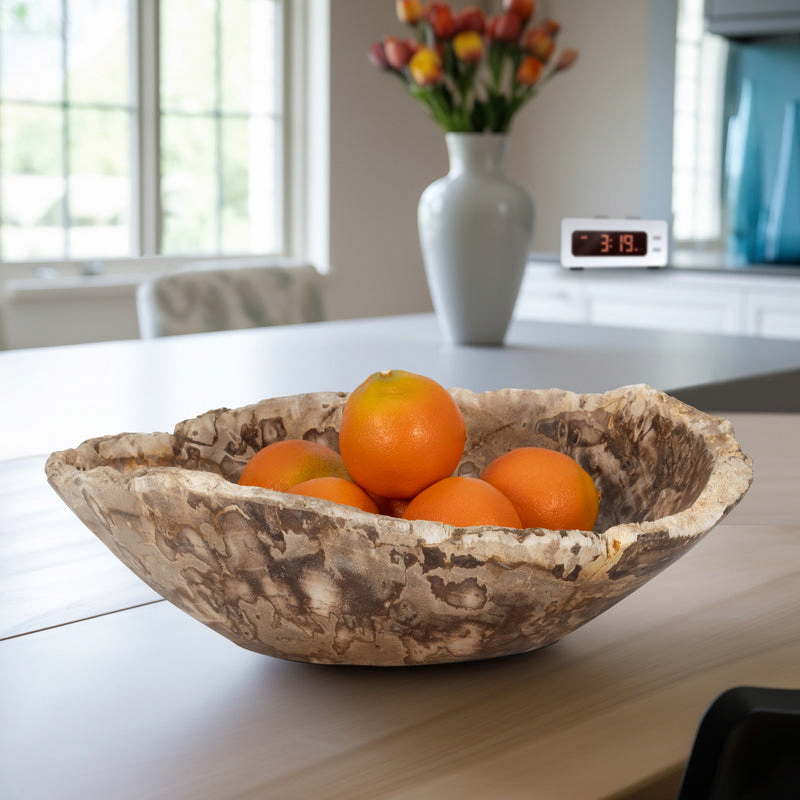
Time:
{"hour": 3, "minute": 19}
